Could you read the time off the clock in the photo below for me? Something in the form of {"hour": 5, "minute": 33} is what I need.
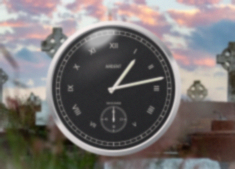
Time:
{"hour": 1, "minute": 13}
